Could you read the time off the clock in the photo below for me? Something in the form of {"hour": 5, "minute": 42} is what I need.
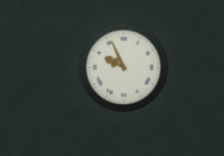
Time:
{"hour": 9, "minute": 56}
